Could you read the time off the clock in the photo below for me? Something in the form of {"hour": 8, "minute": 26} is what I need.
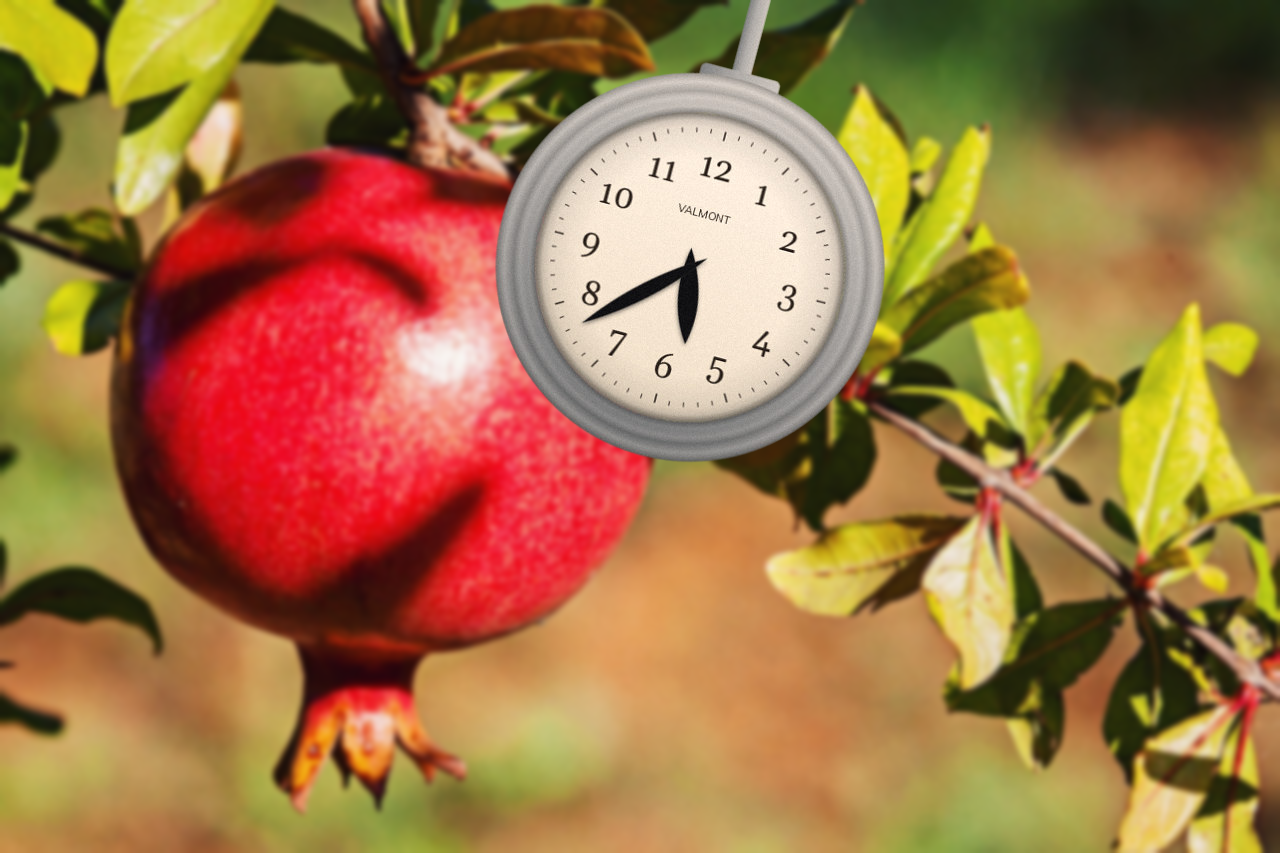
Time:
{"hour": 5, "minute": 38}
